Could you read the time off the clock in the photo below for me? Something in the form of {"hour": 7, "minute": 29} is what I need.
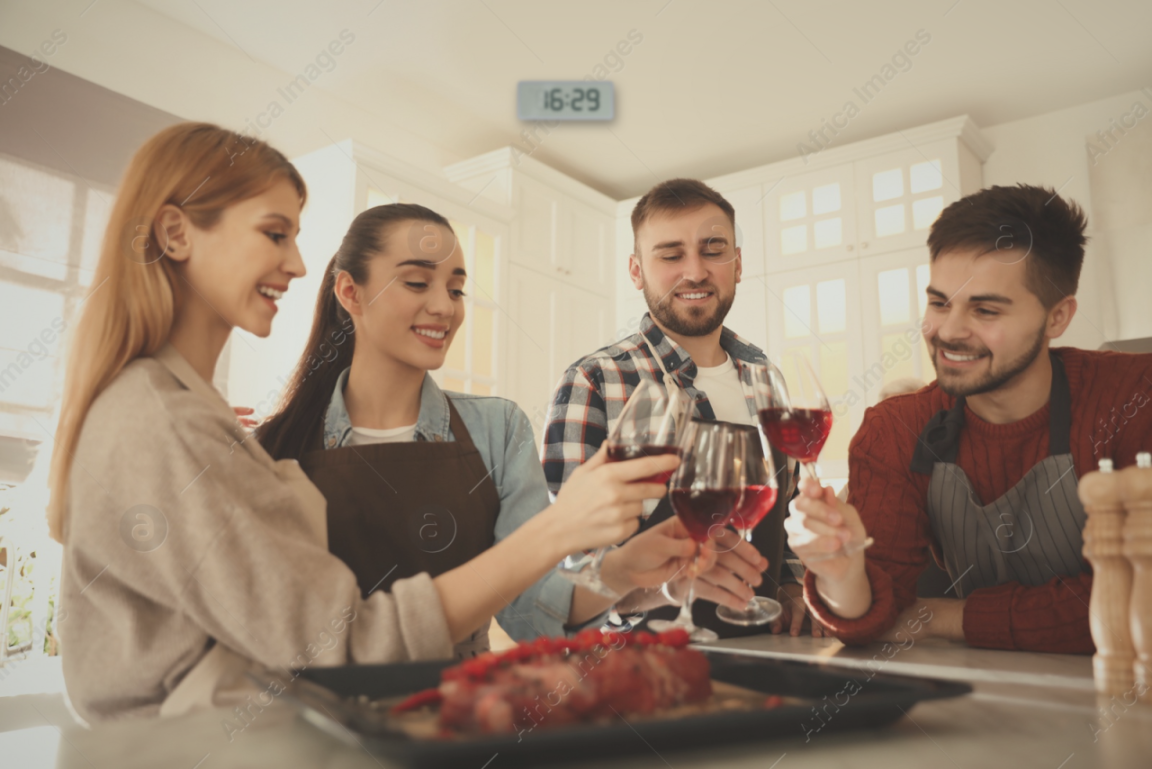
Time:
{"hour": 16, "minute": 29}
